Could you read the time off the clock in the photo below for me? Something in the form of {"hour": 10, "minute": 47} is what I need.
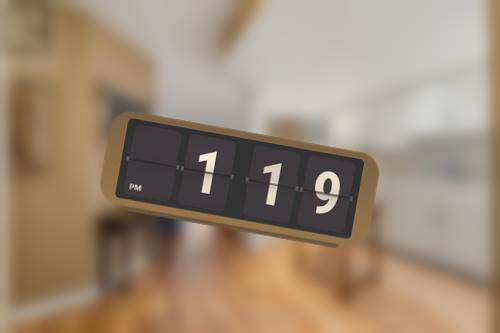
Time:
{"hour": 1, "minute": 19}
